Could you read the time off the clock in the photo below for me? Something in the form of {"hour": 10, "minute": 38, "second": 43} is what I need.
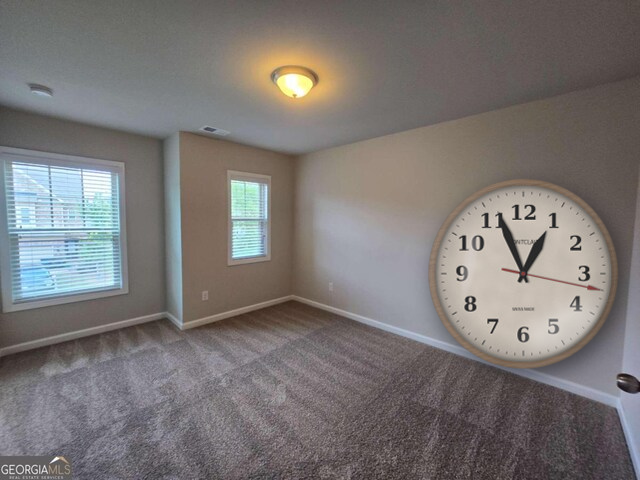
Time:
{"hour": 12, "minute": 56, "second": 17}
